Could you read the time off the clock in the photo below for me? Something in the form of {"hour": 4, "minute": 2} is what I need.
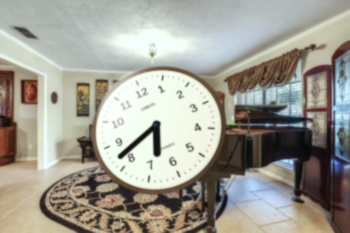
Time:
{"hour": 6, "minute": 42}
